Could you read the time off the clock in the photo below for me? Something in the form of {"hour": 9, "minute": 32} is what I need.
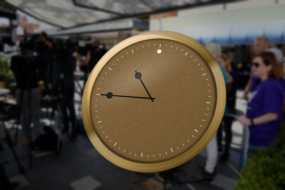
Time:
{"hour": 10, "minute": 45}
